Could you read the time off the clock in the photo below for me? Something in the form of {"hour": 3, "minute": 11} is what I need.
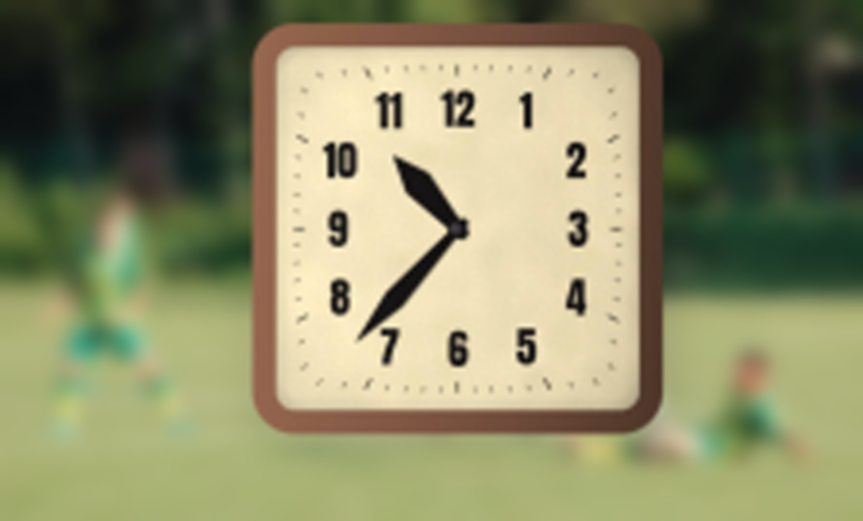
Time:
{"hour": 10, "minute": 37}
